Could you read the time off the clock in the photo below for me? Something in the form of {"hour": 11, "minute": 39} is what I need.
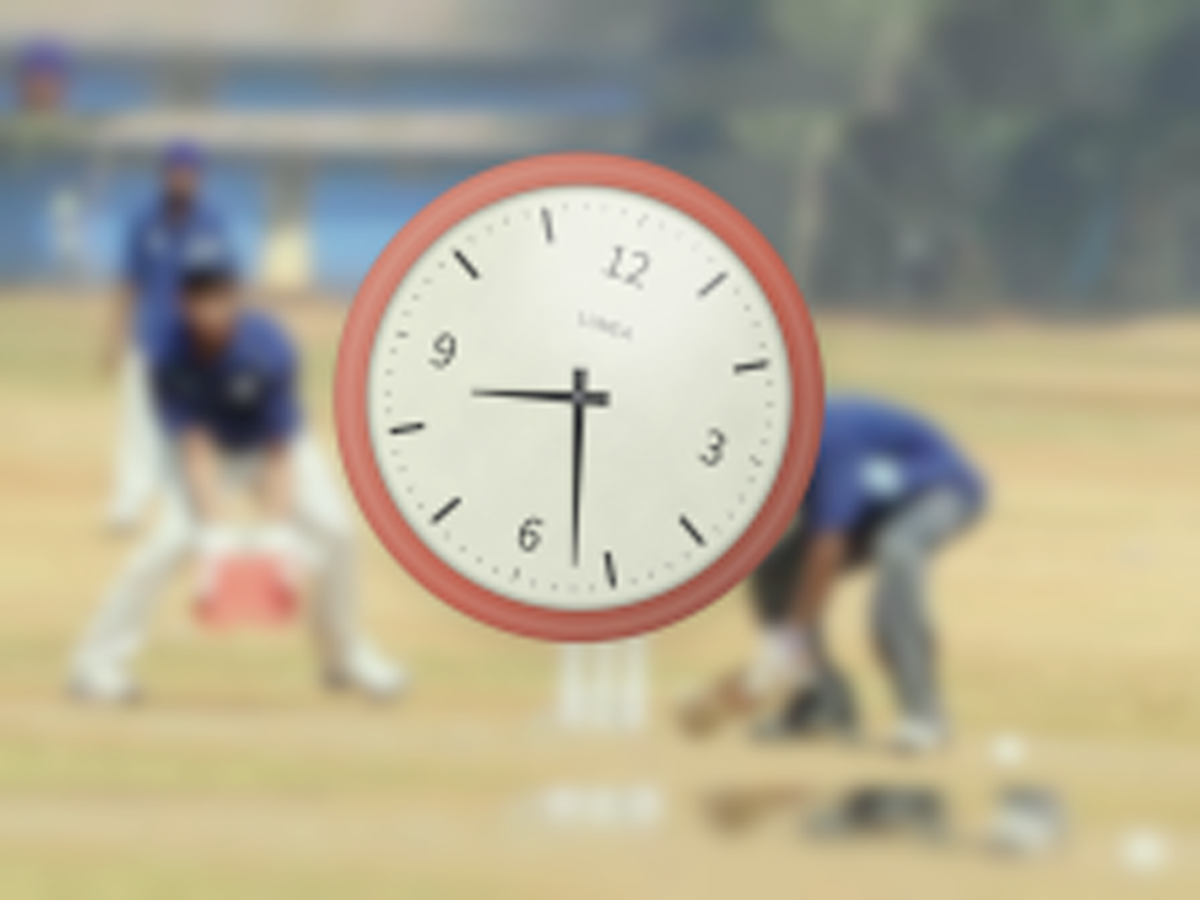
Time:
{"hour": 8, "minute": 27}
